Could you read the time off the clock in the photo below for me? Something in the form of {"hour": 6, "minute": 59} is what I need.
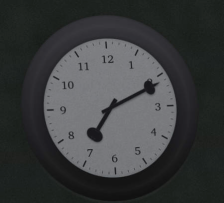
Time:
{"hour": 7, "minute": 11}
